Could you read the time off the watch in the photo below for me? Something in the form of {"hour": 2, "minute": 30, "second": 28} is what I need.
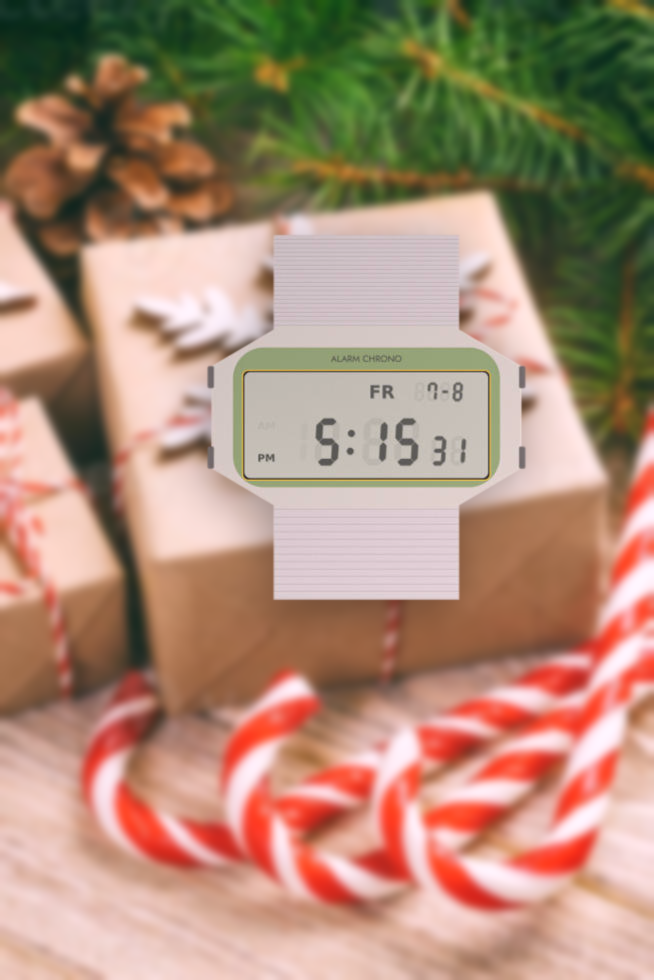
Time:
{"hour": 5, "minute": 15, "second": 31}
